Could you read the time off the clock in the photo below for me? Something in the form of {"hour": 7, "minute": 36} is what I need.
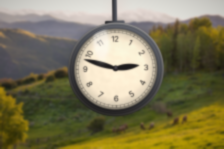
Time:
{"hour": 2, "minute": 48}
